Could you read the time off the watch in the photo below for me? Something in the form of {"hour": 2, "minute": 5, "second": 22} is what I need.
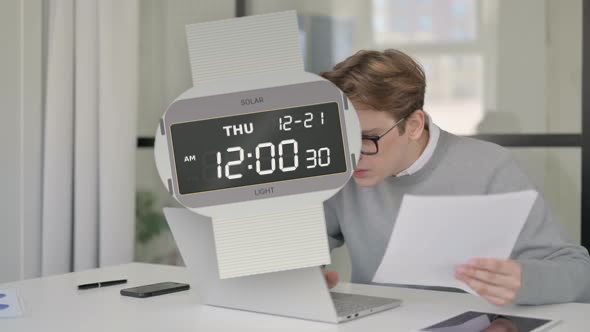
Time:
{"hour": 12, "minute": 0, "second": 30}
